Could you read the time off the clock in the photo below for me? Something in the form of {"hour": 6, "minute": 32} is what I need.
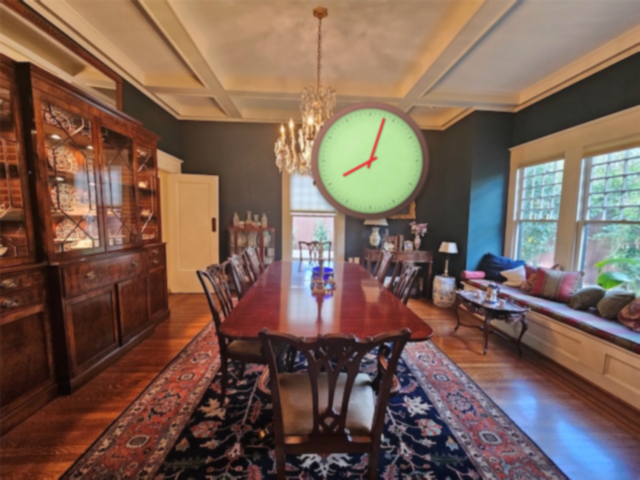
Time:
{"hour": 8, "minute": 3}
